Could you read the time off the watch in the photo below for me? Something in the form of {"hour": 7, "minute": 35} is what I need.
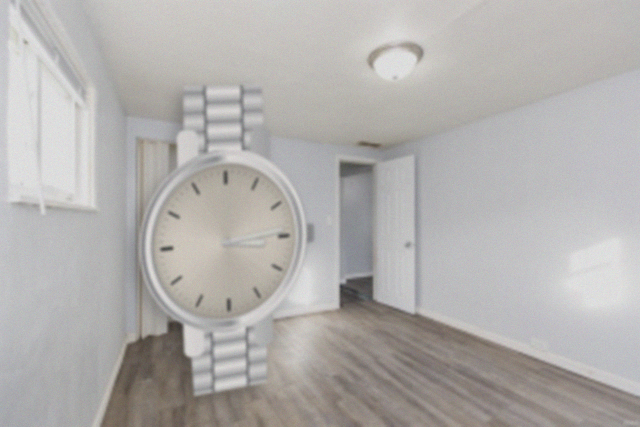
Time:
{"hour": 3, "minute": 14}
